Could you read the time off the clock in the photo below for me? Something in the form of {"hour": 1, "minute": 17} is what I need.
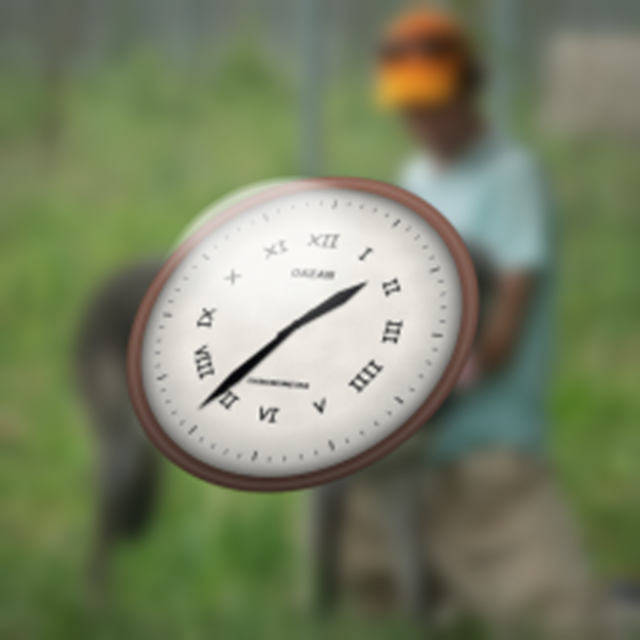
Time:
{"hour": 1, "minute": 36}
